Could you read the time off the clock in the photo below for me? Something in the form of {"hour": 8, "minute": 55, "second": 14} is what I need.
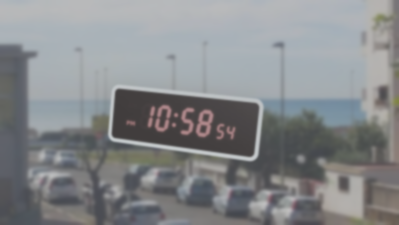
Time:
{"hour": 10, "minute": 58, "second": 54}
